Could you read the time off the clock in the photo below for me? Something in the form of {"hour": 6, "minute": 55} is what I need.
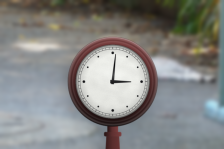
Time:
{"hour": 3, "minute": 1}
